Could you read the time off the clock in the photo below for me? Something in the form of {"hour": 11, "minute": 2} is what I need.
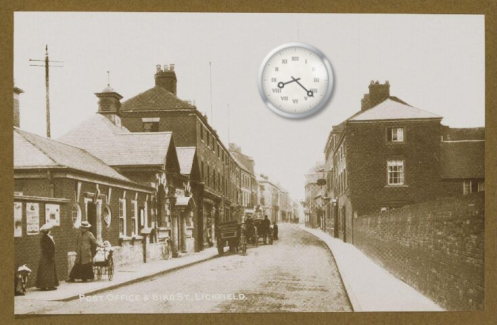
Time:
{"hour": 8, "minute": 22}
